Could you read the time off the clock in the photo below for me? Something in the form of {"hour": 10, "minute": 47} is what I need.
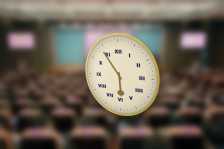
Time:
{"hour": 5, "minute": 54}
